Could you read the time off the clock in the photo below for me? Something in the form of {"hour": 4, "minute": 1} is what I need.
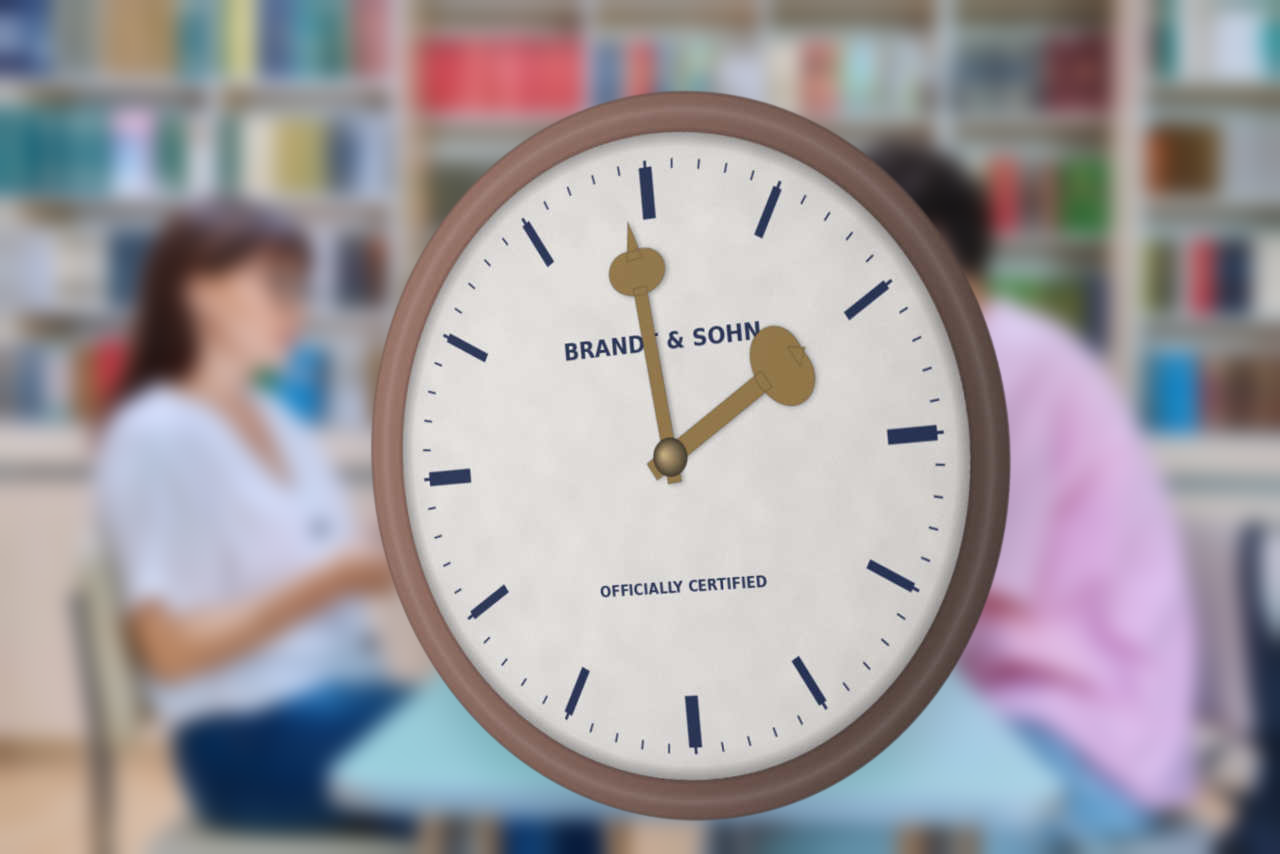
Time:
{"hour": 1, "minute": 59}
